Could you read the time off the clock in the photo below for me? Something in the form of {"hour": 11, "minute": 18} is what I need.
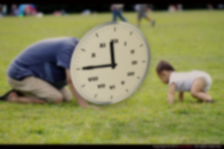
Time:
{"hour": 11, "minute": 45}
